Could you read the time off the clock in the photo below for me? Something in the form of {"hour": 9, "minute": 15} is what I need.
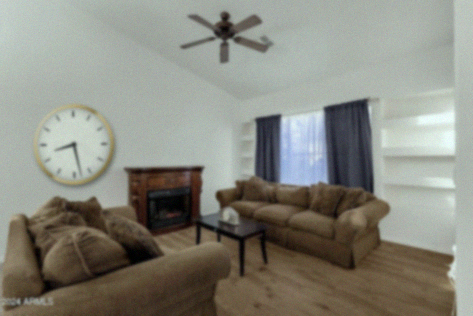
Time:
{"hour": 8, "minute": 28}
